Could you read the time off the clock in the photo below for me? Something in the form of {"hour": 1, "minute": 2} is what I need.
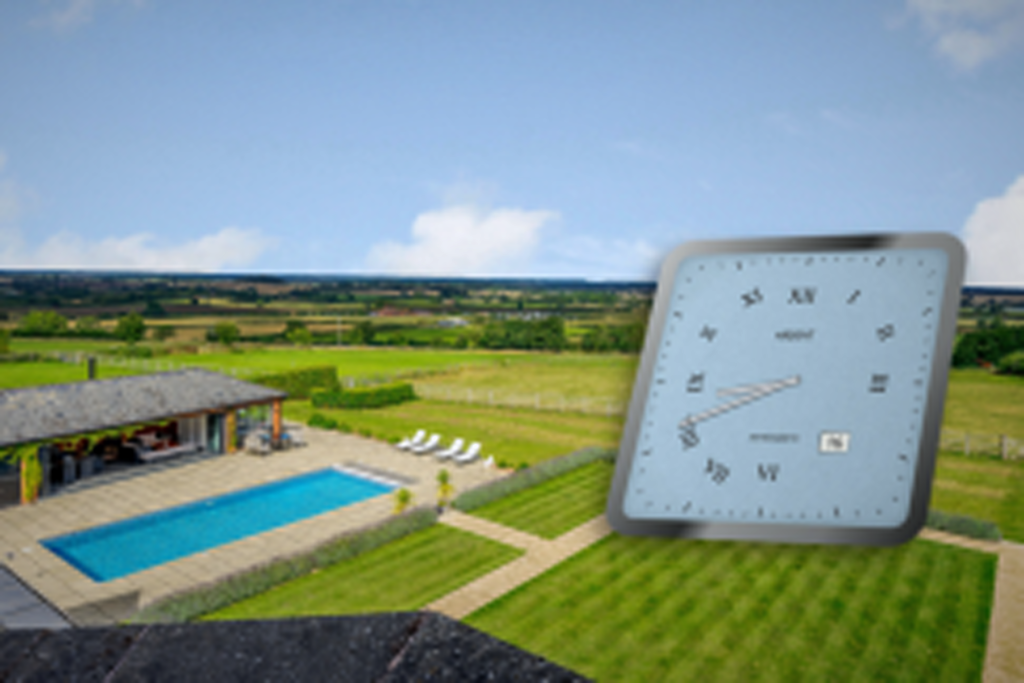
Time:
{"hour": 8, "minute": 41}
